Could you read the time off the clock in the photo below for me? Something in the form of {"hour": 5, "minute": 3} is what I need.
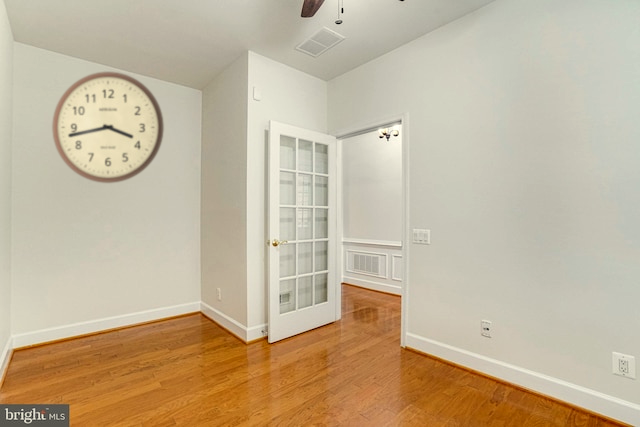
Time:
{"hour": 3, "minute": 43}
